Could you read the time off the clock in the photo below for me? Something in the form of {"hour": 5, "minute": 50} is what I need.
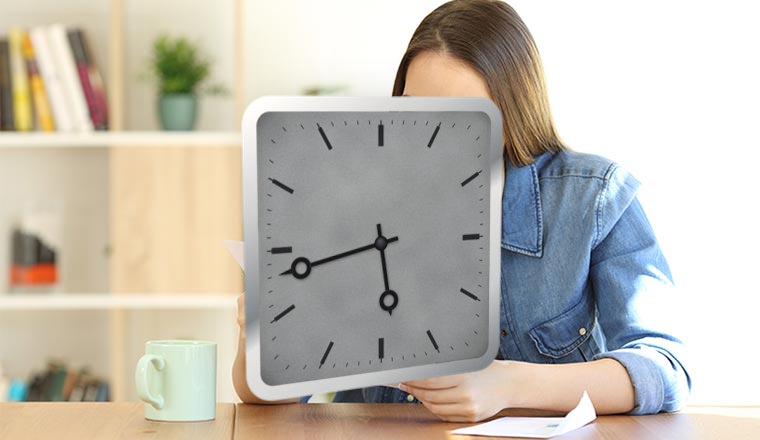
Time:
{"hour": 5, "minute": 43}
